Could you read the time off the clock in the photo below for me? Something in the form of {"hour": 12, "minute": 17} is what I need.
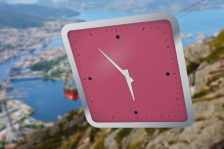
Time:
{"hour": 5, "minute": 54}
